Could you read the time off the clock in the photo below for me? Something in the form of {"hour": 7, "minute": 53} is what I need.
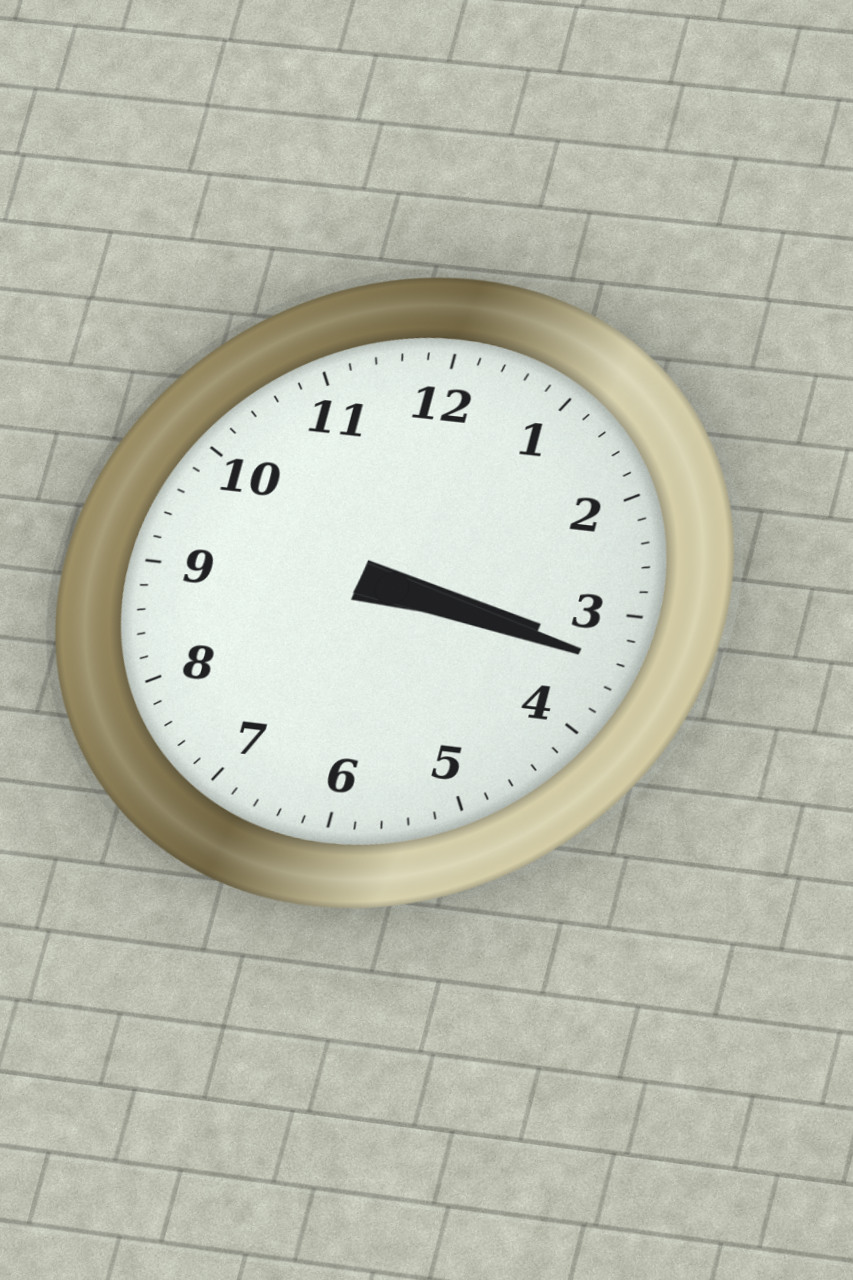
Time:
{"hour": 3, "minute": 17}
